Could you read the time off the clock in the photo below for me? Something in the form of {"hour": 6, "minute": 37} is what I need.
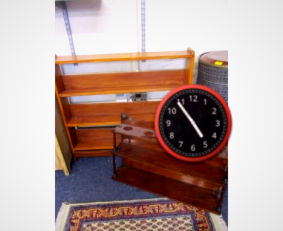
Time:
{"hour": 4, "minute": 54}
